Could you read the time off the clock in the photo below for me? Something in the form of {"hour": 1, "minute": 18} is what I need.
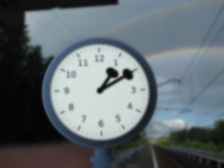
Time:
{"hour": 1, "minute": 10}
